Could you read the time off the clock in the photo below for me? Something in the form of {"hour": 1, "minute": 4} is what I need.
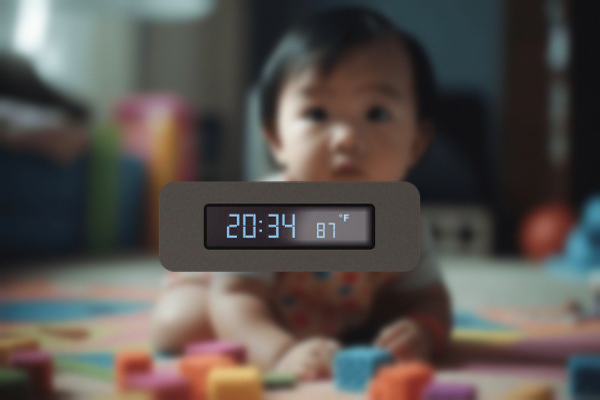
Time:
{"hour": 20, "minute": 34}
